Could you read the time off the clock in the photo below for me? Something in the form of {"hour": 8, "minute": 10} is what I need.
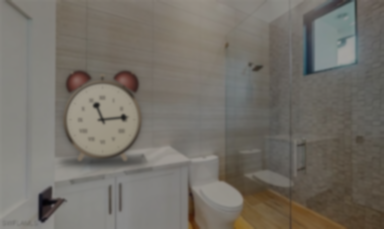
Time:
{"hour": 11, "minute": 14}
